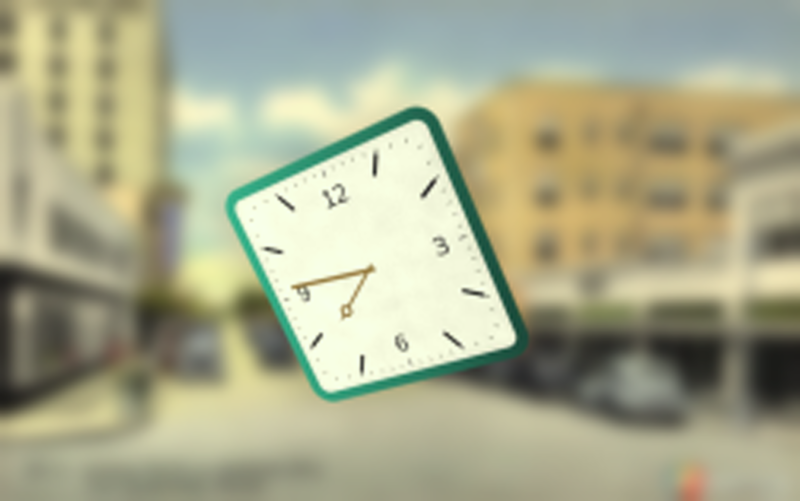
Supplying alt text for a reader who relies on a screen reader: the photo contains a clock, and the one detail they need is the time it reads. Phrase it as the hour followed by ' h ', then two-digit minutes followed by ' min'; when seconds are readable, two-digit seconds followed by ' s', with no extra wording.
7 h 46 min
